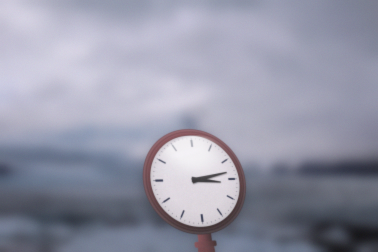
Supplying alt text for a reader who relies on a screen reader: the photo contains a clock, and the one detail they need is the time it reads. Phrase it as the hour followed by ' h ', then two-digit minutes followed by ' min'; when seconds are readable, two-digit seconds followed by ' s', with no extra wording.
3 h 13 min
